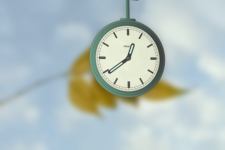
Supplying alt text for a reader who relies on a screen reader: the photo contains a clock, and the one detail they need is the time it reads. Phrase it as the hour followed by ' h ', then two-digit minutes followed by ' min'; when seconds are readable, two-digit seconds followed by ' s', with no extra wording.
12 h 39 min
